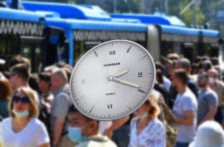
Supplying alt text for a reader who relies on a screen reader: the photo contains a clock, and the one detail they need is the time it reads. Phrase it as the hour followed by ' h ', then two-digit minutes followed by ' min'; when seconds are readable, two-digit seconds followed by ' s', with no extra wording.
2 h 19 min
